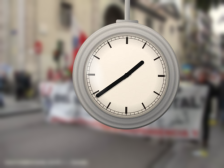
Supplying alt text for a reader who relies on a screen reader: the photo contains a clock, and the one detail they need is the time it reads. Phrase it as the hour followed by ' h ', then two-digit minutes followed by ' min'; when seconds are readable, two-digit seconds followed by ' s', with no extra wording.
1 h 39 min
